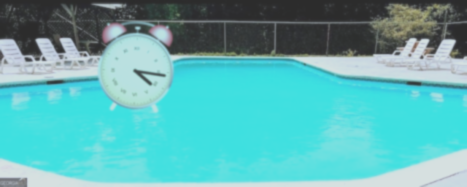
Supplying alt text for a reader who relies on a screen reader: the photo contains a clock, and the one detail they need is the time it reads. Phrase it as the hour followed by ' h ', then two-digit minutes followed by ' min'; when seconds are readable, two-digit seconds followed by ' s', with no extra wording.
4 h 16 min
